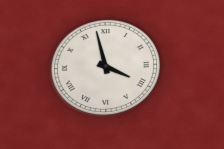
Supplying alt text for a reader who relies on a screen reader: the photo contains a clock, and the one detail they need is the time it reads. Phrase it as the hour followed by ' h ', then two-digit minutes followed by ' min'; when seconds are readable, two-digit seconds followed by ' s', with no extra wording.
3 h 58 min
